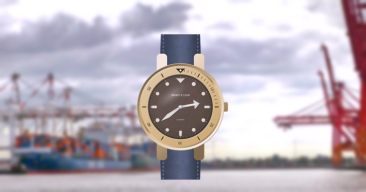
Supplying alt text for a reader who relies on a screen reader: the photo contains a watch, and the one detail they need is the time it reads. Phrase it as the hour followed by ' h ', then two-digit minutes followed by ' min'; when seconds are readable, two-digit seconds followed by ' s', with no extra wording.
2 h 39 min
